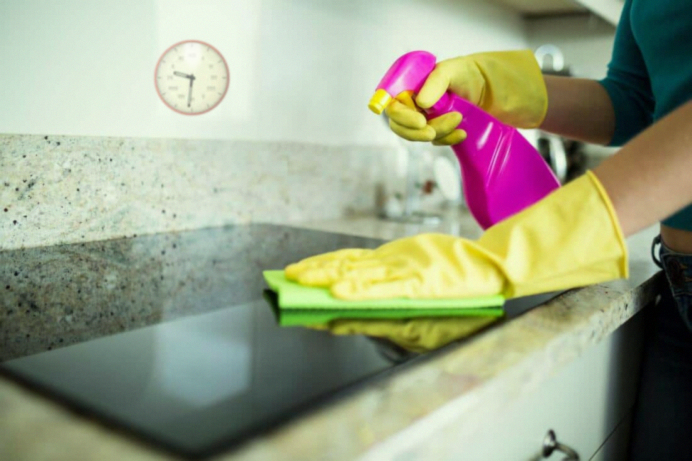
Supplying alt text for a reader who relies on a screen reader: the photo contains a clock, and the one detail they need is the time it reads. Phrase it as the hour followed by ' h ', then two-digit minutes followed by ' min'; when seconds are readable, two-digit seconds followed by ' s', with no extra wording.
9 h 31 min
